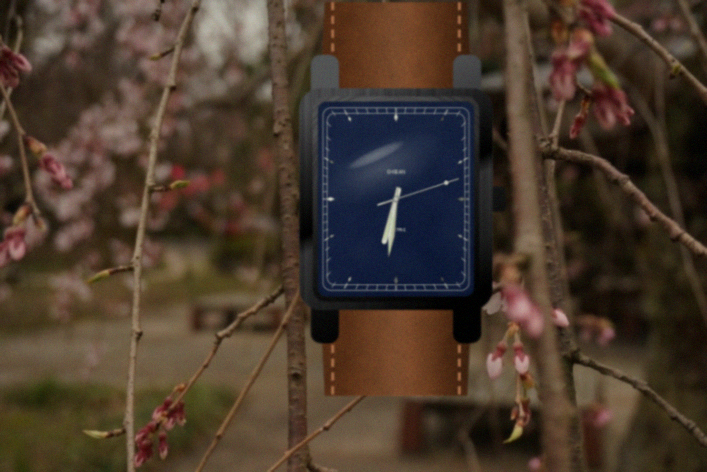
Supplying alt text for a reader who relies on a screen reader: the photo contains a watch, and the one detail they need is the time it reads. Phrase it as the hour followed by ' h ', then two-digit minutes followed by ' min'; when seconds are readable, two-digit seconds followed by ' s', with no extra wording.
6 h 31 min 12 s
